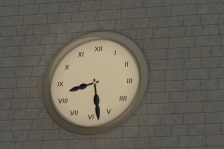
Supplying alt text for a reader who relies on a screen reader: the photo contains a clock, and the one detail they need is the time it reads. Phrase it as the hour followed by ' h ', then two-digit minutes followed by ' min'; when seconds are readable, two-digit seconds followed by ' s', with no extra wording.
8 h 28 min
